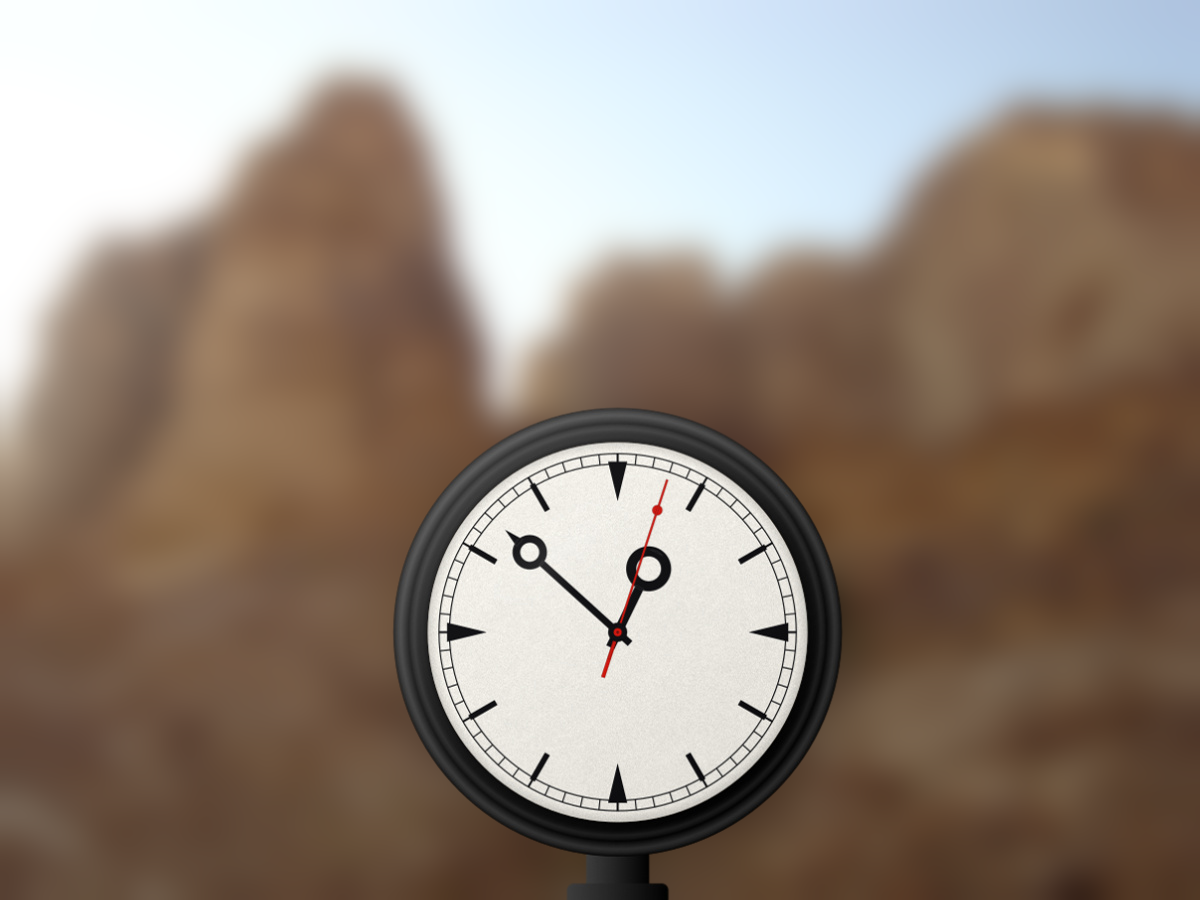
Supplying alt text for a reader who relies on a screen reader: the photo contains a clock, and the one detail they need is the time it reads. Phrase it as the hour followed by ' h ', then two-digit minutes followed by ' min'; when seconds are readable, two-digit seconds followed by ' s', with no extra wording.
12 h 52 min 03 s
